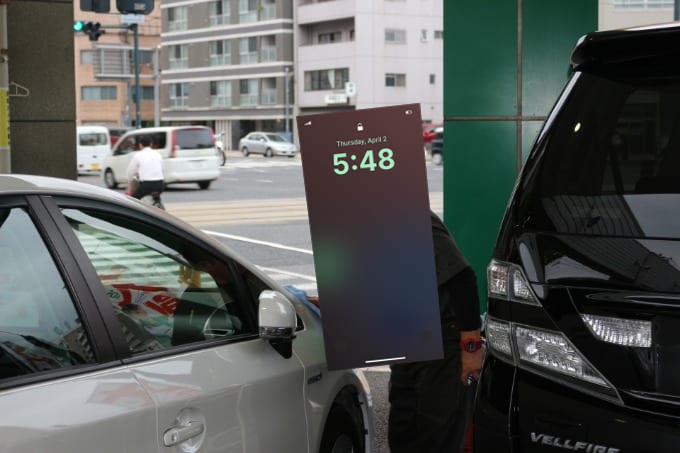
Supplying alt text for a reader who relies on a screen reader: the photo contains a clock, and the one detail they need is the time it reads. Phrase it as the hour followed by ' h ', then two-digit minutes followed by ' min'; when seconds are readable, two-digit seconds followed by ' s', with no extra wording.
5 h 48 min
